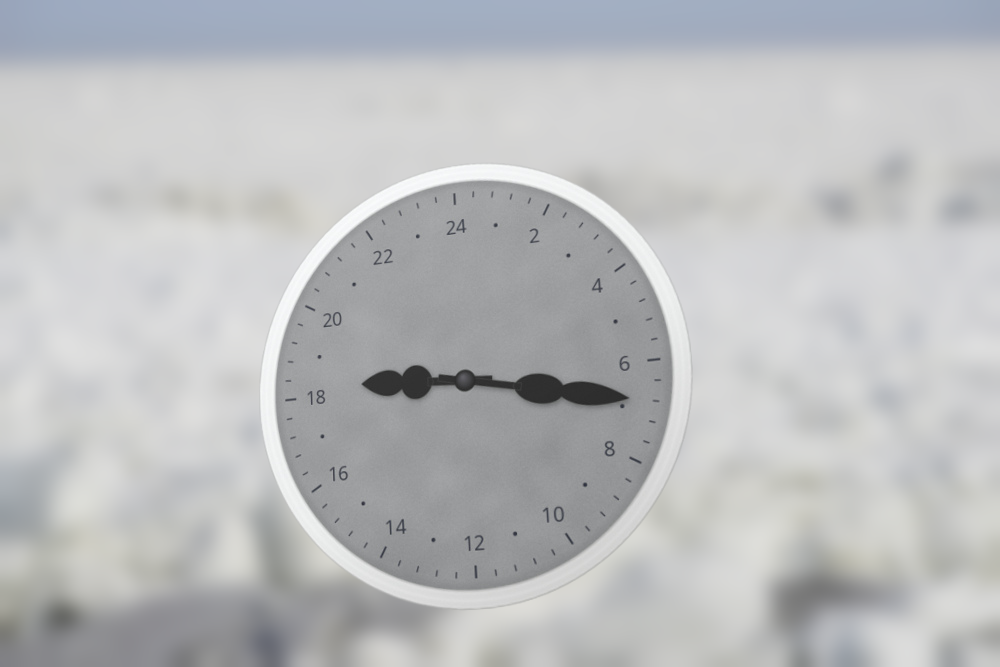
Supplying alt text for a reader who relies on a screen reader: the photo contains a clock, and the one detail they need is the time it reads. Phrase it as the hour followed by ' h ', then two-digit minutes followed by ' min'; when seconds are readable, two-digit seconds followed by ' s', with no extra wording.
18 h 17 min
